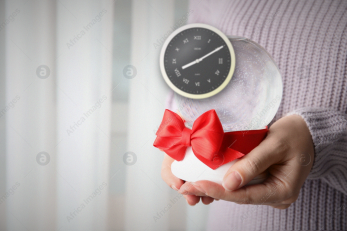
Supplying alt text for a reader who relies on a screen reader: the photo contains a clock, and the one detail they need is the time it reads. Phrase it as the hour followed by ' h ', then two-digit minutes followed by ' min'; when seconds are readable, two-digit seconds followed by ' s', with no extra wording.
8 h 10 min
